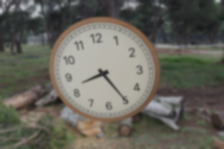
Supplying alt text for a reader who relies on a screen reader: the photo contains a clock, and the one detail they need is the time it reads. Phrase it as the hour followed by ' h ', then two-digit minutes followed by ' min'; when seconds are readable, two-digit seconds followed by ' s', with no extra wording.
8 h 25 min
